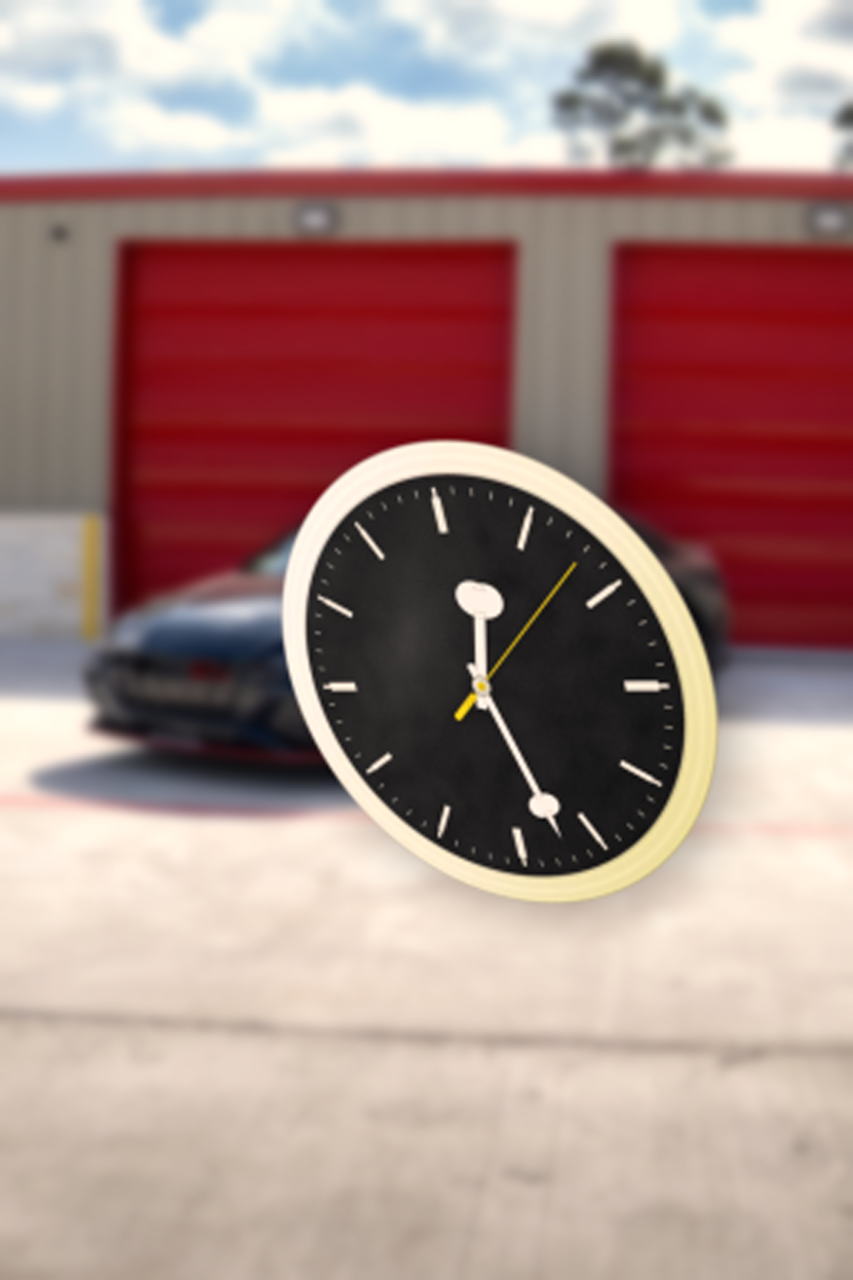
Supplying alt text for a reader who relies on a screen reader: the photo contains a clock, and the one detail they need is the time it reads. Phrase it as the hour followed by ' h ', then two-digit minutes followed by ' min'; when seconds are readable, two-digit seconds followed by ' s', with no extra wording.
12 h 27 min 08 s
